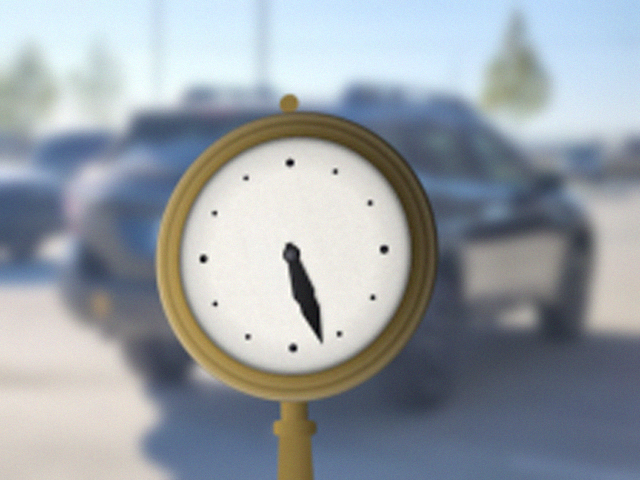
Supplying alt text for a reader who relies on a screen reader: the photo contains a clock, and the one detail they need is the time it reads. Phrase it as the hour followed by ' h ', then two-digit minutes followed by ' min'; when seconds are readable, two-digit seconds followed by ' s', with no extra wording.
5 h 27 min
